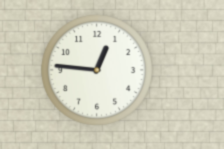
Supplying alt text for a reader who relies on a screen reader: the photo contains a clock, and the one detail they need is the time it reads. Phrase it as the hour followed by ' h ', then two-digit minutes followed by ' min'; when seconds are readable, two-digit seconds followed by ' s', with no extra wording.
12 h 46 min
